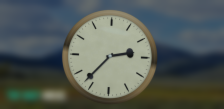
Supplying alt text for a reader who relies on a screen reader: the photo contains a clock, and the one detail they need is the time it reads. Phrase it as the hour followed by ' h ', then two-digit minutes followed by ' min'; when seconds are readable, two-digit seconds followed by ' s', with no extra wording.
2 h 37 min
